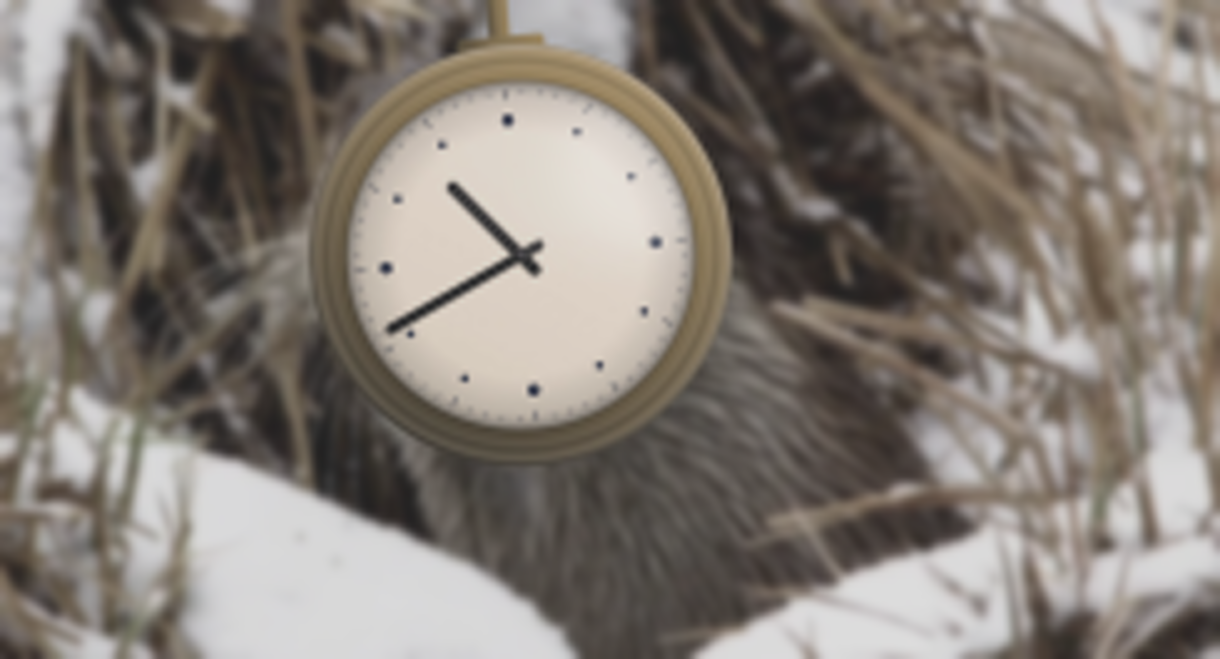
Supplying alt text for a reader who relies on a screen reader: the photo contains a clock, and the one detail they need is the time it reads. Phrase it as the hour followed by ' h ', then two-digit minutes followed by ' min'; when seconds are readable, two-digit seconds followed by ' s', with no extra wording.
10 h 41 min
